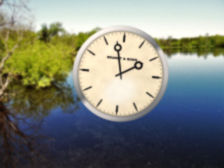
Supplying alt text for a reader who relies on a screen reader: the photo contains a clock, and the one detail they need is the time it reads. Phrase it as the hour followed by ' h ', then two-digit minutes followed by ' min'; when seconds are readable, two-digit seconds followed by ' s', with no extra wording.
1 h 58 min
